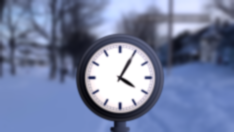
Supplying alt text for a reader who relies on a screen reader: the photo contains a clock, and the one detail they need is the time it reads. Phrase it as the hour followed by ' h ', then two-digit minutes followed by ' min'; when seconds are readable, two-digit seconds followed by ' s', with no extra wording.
4 h 05 min
